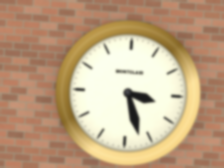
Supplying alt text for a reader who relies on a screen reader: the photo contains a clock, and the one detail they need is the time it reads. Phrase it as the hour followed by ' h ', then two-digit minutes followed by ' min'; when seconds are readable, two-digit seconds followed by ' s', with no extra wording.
3 h 27 min
